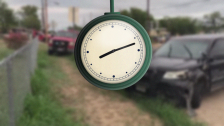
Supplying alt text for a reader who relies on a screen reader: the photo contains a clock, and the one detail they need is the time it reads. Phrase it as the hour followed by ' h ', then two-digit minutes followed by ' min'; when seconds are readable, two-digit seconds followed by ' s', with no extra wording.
8 h 12 min
